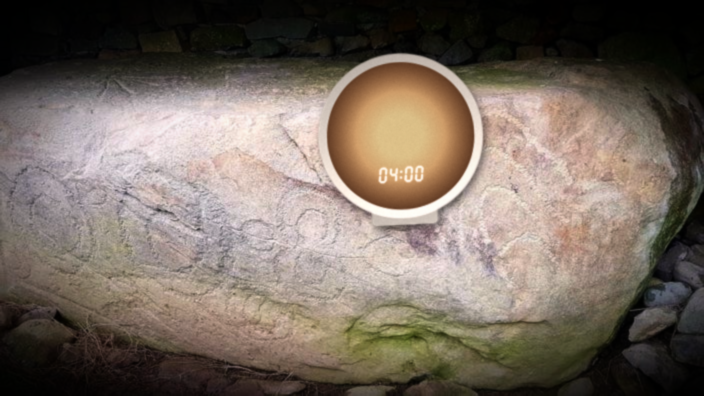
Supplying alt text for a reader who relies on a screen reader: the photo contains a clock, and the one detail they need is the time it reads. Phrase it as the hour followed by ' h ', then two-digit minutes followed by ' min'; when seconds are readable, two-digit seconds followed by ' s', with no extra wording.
4 h 00 min
